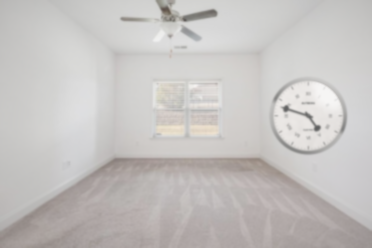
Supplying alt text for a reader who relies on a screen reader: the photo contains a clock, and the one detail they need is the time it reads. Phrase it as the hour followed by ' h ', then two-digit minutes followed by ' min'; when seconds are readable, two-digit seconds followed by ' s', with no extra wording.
4 h 48 min
